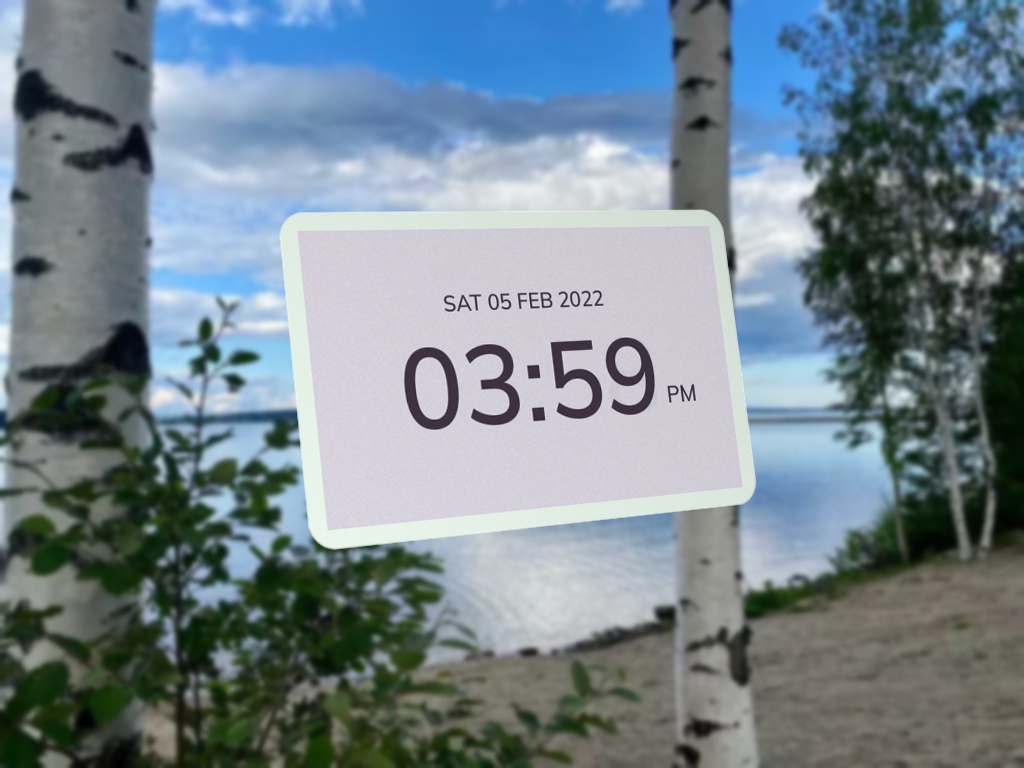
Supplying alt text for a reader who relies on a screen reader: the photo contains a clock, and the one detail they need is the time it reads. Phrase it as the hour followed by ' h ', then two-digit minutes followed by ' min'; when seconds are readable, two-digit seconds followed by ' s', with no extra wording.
3 h 59 min
